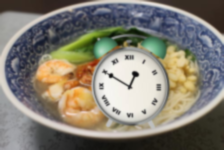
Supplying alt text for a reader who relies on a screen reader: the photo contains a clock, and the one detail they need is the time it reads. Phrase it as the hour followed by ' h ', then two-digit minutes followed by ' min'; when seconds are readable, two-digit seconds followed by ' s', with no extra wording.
12 h 50 min
